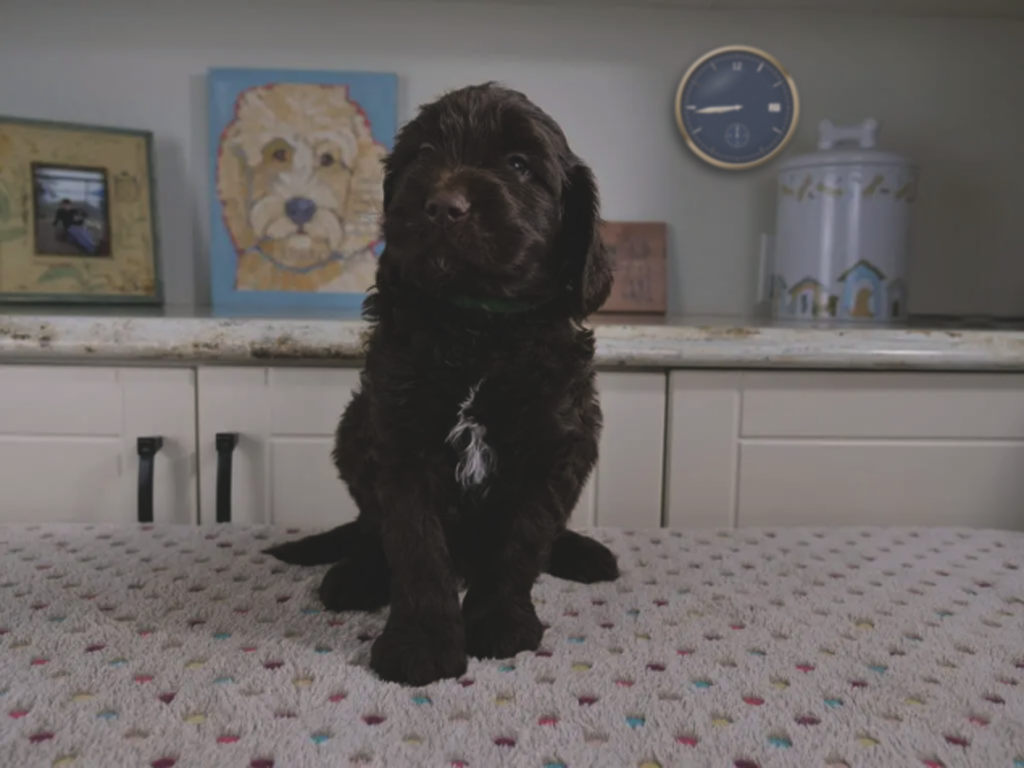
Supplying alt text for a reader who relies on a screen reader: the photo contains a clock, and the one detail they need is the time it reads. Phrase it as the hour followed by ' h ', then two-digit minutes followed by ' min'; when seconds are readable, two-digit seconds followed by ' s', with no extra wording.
8 h 44 min
